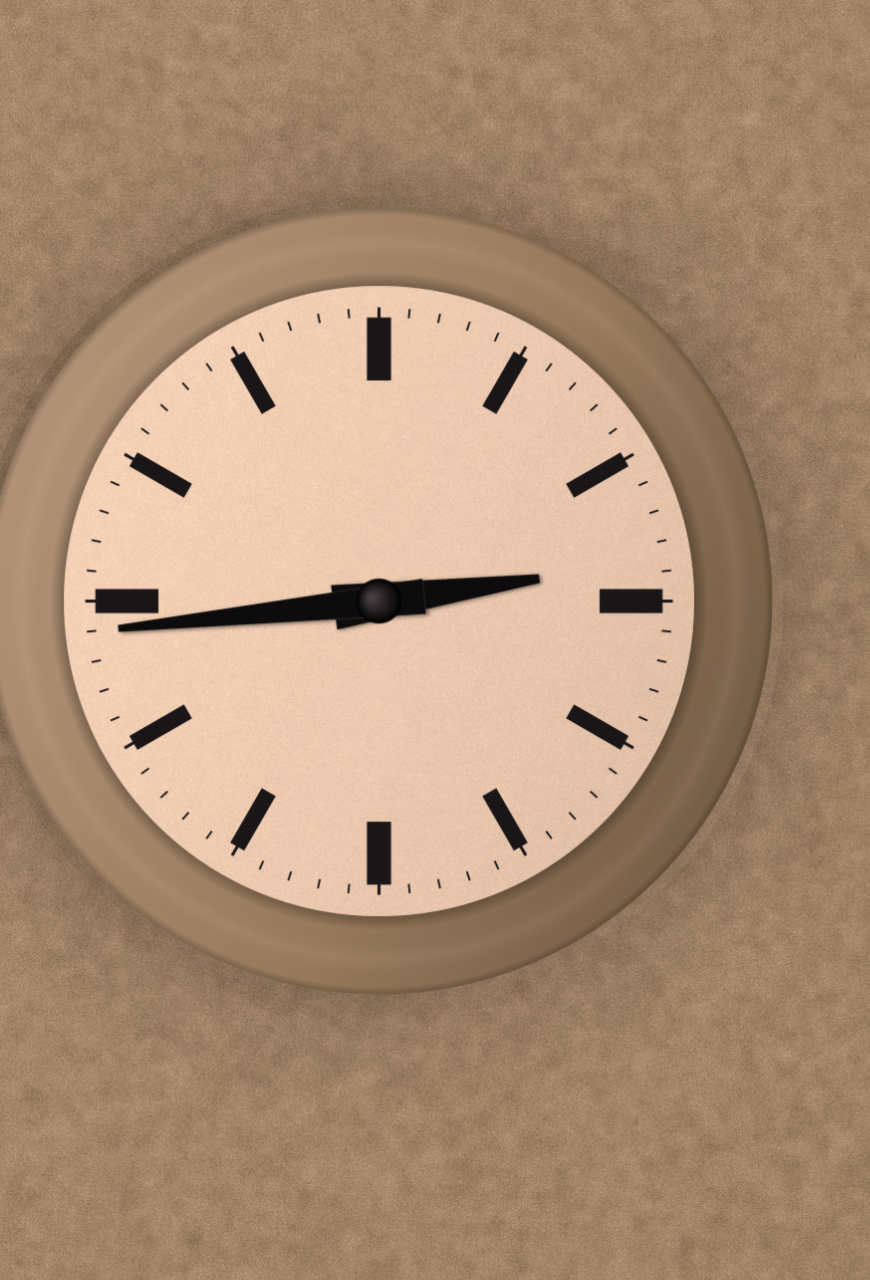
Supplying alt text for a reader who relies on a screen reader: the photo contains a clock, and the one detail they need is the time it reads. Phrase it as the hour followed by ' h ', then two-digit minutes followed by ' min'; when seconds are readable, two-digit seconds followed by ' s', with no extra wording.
2 h 44 min
